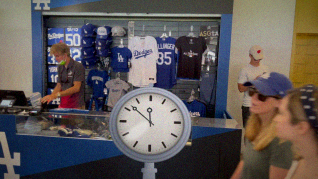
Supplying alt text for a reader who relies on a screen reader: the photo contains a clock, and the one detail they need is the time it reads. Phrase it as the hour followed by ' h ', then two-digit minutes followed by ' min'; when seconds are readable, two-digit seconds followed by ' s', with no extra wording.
11 h 52 min
